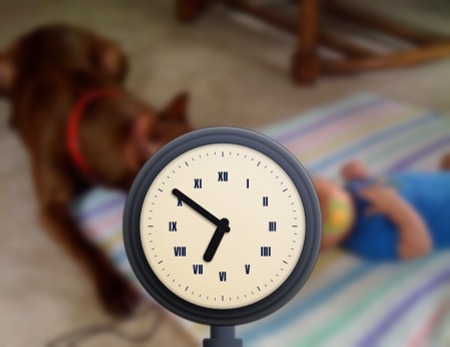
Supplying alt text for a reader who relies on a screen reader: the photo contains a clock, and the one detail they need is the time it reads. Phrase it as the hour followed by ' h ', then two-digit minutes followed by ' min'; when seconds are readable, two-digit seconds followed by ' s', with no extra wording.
6 h 51 min
